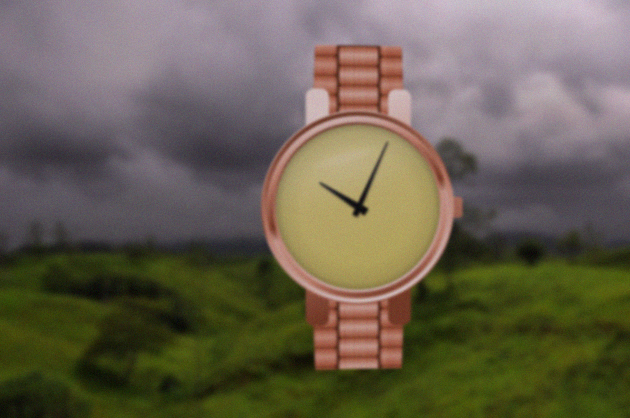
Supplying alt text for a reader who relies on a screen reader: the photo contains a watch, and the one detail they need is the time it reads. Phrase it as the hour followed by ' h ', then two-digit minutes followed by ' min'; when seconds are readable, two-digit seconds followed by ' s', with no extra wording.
10 h 04 min
